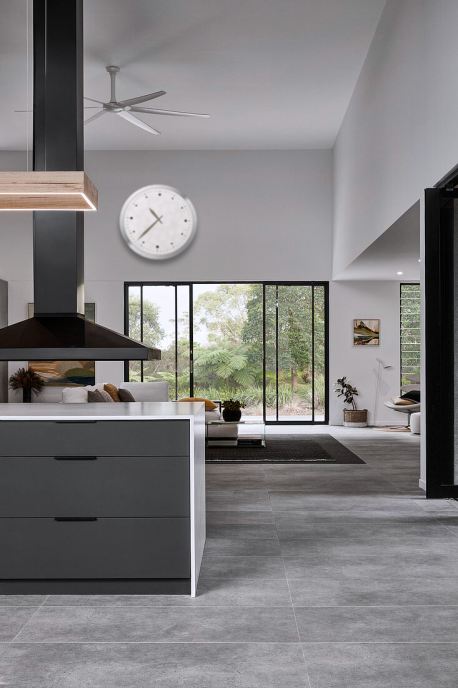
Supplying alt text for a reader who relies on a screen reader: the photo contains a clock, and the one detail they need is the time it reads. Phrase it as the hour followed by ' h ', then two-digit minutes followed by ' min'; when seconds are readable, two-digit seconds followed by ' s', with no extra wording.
10 h 37 min
